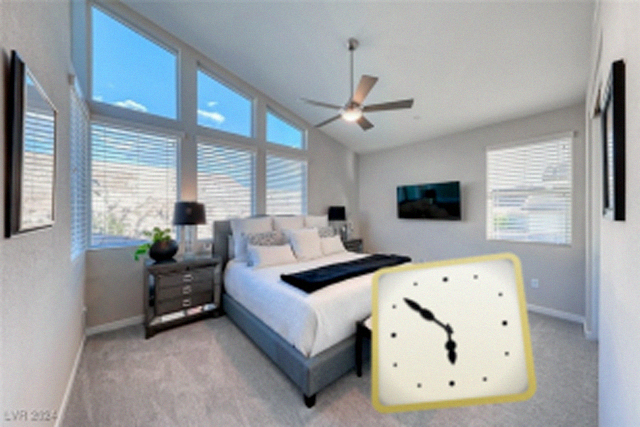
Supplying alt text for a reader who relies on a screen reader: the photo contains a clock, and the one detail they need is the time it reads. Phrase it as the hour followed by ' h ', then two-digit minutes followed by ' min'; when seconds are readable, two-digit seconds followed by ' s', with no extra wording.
5 h 52 min
